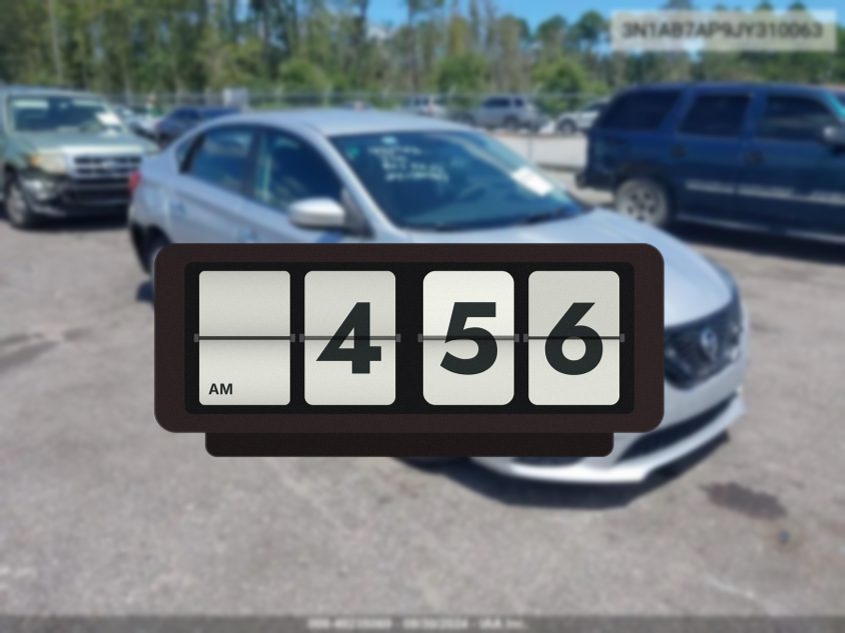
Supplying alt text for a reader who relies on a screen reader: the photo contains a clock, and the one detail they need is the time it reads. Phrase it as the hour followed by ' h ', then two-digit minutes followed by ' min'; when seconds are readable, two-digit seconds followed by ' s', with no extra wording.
4 h 56 min
